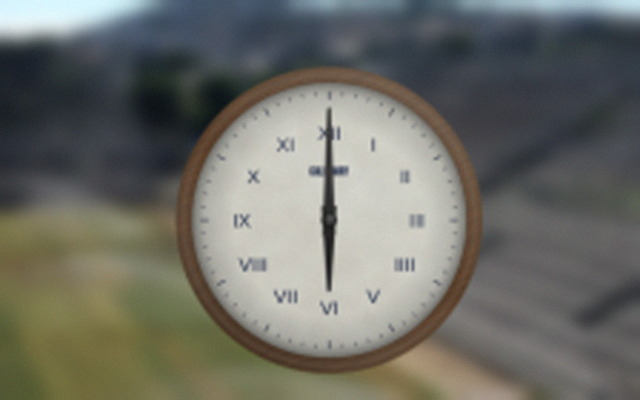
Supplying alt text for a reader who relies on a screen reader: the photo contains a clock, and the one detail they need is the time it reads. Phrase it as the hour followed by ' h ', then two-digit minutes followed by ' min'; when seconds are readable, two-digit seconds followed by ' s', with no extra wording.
6 h 00 min
